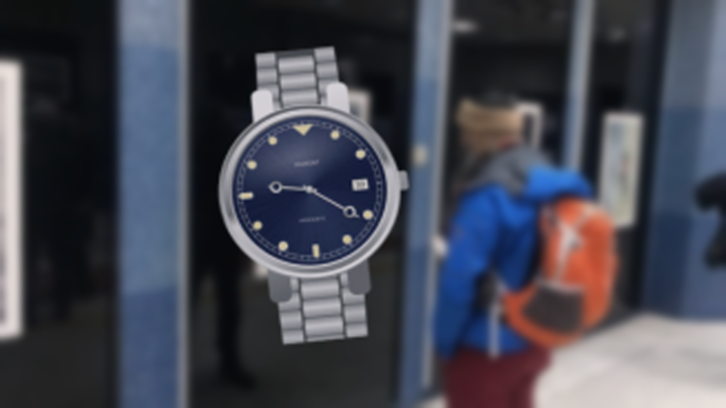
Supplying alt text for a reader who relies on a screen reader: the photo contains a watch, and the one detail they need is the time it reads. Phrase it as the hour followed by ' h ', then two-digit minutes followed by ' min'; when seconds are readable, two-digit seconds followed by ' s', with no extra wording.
9 h 21 min
